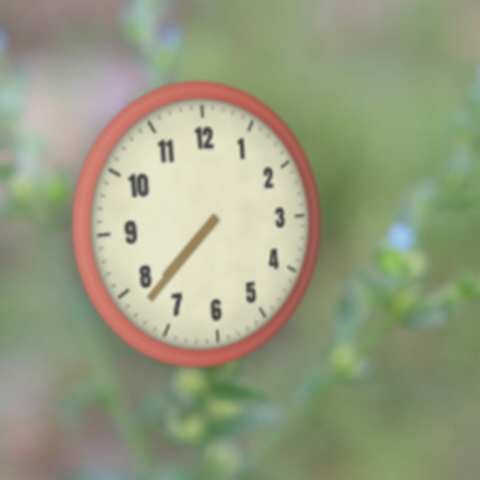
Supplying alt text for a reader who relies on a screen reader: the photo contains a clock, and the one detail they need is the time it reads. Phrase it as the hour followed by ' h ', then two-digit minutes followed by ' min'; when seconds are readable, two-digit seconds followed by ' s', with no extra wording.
7 h 38 min
